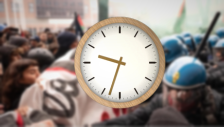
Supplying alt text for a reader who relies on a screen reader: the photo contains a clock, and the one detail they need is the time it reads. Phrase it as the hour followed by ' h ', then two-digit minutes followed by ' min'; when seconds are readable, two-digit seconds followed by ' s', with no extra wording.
9 h 33 min
